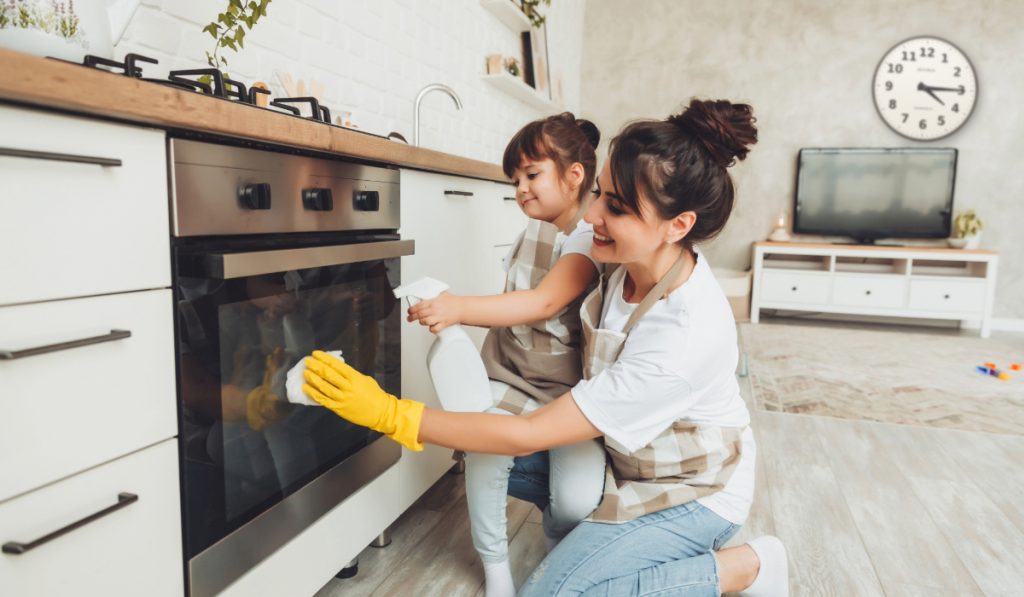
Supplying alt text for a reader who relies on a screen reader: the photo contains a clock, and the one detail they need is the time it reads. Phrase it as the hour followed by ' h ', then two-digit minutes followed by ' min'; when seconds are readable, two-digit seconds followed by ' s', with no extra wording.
4 h 15 min
